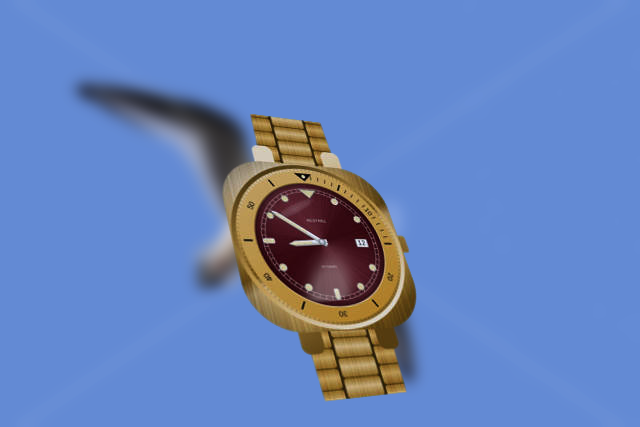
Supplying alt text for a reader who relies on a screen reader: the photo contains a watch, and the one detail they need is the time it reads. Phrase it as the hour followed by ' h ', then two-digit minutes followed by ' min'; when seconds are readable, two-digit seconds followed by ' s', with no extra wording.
8 h 51 min
